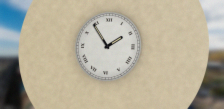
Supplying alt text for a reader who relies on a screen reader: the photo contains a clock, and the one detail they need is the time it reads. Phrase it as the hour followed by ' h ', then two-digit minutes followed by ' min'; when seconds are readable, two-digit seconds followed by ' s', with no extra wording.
1 h 54 min
